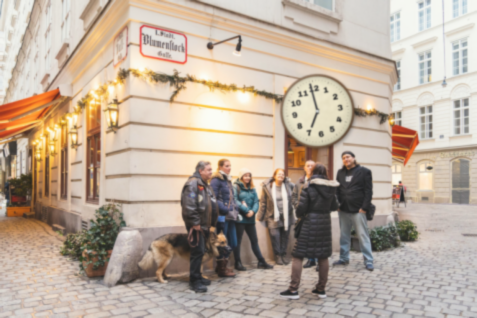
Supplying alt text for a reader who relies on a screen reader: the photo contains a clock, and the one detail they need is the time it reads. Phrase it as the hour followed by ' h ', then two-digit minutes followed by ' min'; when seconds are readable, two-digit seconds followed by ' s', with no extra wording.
6 h 59 min
